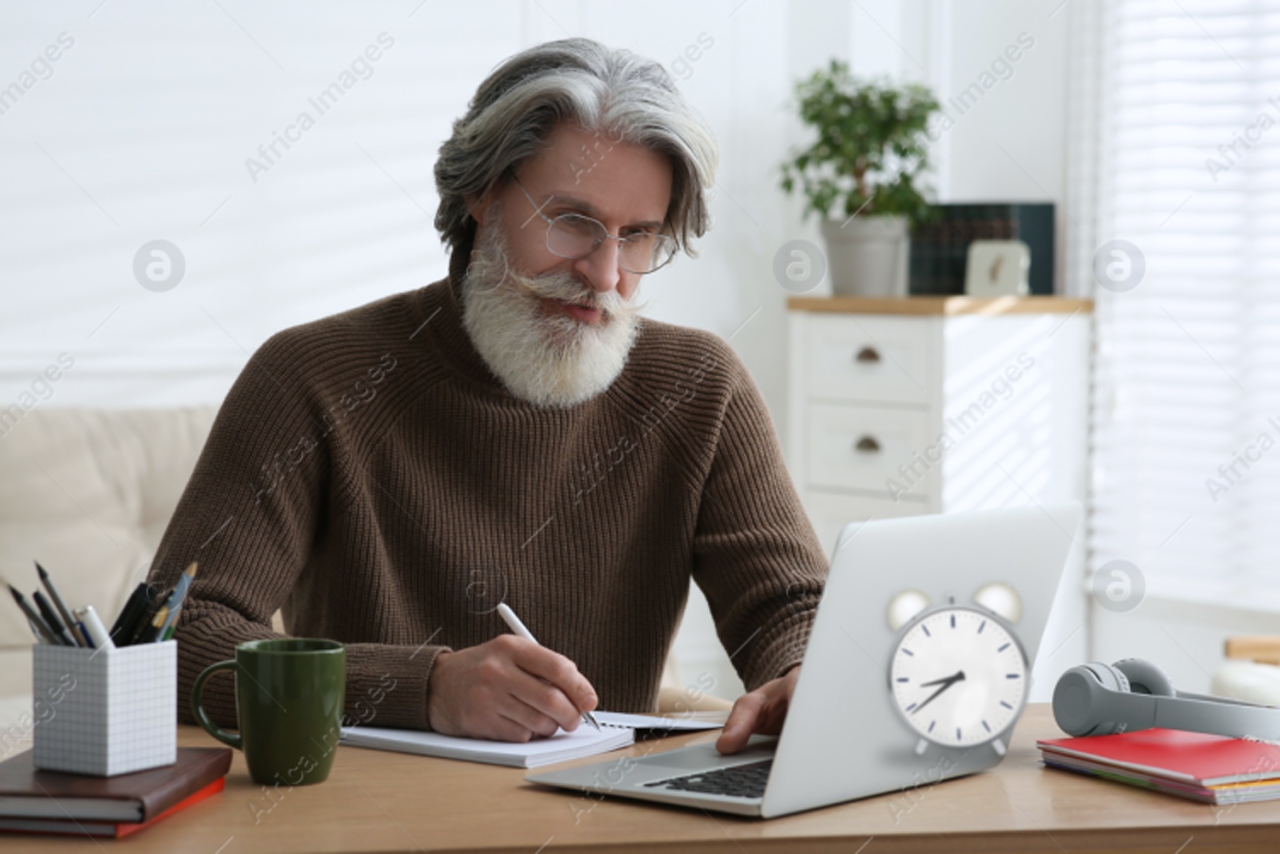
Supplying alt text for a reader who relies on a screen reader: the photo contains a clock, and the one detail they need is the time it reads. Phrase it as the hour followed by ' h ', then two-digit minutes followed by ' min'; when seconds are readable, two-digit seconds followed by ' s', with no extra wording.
8 h 39 min
